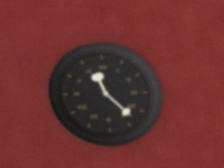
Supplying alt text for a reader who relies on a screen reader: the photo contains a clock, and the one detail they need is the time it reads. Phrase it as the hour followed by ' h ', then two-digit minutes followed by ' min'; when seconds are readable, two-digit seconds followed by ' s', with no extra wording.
11 h 23 min
